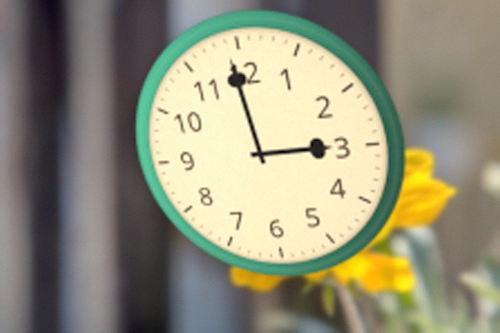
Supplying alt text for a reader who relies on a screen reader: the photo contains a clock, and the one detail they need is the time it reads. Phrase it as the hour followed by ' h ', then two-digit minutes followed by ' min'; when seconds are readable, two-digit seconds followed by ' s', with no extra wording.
2 h 59 min
